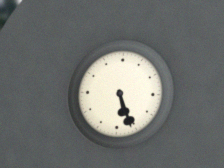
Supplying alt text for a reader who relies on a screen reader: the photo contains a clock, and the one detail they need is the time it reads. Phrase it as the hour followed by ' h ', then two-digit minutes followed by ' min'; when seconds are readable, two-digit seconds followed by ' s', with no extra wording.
5 h 26 min
